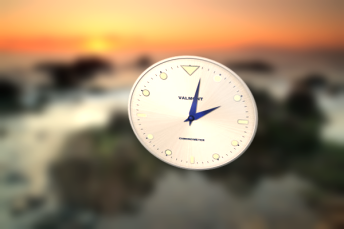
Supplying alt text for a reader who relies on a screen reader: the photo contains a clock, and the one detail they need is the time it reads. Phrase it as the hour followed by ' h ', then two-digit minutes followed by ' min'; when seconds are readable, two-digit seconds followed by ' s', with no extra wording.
2 h 02 min
